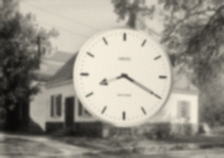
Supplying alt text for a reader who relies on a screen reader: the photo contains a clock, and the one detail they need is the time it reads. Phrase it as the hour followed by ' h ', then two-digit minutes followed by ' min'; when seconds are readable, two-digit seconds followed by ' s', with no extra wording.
8 h 20 min
